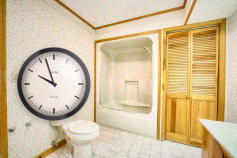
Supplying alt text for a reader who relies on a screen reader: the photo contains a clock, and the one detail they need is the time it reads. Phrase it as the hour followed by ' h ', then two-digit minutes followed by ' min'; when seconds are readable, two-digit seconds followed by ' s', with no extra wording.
9 h 57 min
